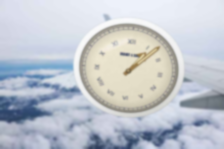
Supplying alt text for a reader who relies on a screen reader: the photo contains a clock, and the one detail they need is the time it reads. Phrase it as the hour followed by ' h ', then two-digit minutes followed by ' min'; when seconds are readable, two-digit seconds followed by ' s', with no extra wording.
1 h 07 min
